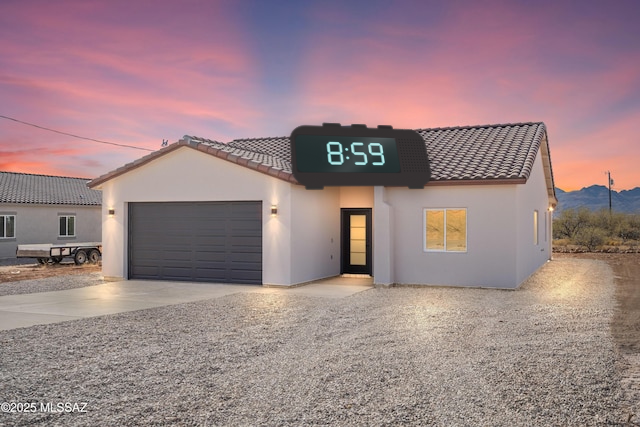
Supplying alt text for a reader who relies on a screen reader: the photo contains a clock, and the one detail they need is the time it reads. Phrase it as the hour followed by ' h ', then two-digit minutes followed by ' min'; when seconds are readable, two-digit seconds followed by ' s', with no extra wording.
8 h 59 min
